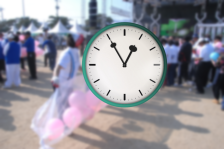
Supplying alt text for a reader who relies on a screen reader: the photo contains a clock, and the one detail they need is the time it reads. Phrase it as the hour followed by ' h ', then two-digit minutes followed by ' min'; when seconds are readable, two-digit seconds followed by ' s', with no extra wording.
12 h 55 min
